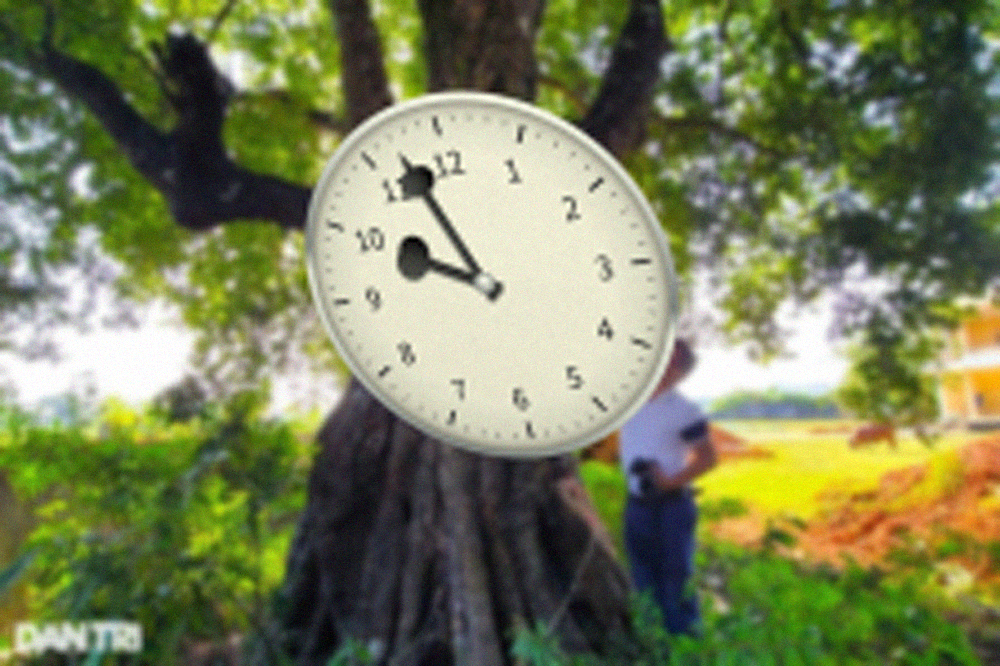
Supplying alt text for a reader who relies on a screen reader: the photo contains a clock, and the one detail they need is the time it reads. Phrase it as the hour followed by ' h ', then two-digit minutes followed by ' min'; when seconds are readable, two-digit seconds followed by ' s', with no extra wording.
9 h 57 min
